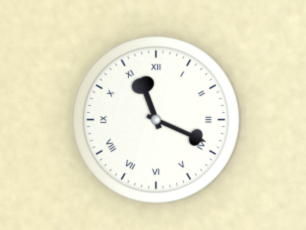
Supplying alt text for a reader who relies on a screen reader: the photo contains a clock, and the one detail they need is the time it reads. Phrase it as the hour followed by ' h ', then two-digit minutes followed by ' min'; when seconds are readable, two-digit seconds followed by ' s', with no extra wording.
11 h 19 min
